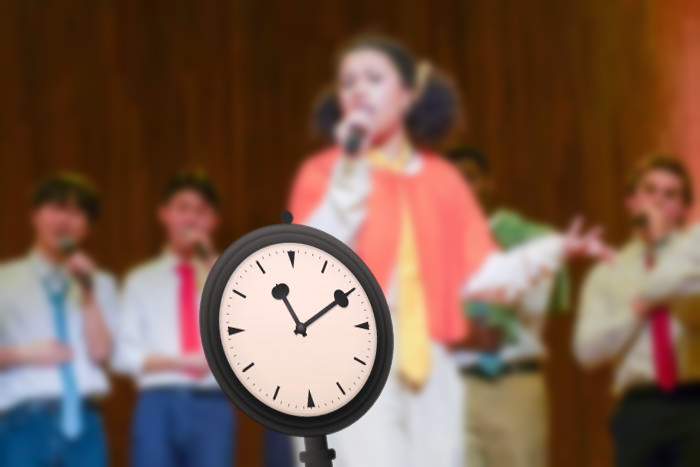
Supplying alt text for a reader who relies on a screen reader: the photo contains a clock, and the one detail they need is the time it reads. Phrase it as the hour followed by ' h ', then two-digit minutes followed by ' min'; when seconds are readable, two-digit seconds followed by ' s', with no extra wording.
11 h 10 min
